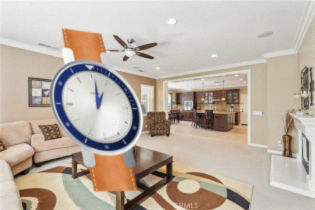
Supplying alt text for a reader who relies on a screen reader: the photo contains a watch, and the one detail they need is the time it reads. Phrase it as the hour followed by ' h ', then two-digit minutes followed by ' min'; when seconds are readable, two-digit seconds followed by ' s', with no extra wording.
1 h 01 min
